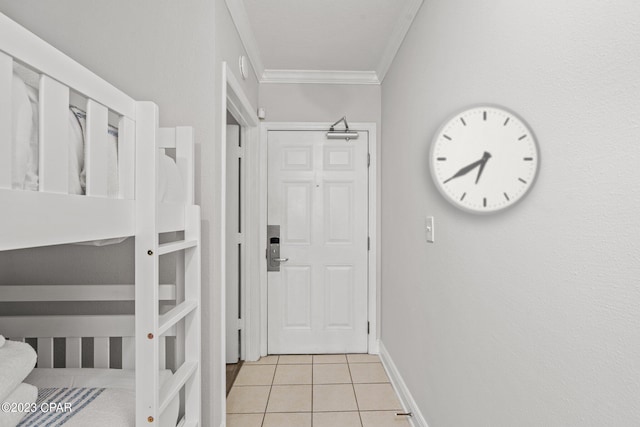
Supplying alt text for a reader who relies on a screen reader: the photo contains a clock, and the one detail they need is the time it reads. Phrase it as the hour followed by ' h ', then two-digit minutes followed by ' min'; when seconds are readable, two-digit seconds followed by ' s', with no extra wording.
6 h 40 min
